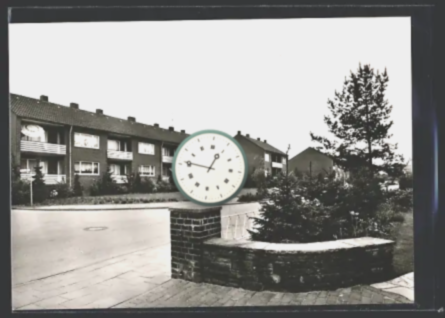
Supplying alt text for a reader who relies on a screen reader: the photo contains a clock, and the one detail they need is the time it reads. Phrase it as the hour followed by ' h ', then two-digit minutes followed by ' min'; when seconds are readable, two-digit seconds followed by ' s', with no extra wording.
12 h 46 min
